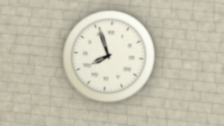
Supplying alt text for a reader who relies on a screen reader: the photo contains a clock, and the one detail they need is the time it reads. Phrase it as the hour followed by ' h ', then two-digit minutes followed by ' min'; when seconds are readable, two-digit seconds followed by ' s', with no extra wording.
7 h 56 min
